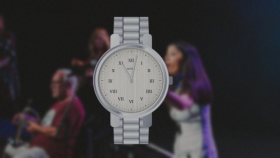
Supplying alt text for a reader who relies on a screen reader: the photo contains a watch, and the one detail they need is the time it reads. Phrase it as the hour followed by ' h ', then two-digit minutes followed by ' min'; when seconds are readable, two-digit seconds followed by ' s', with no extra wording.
11 h 02 min
